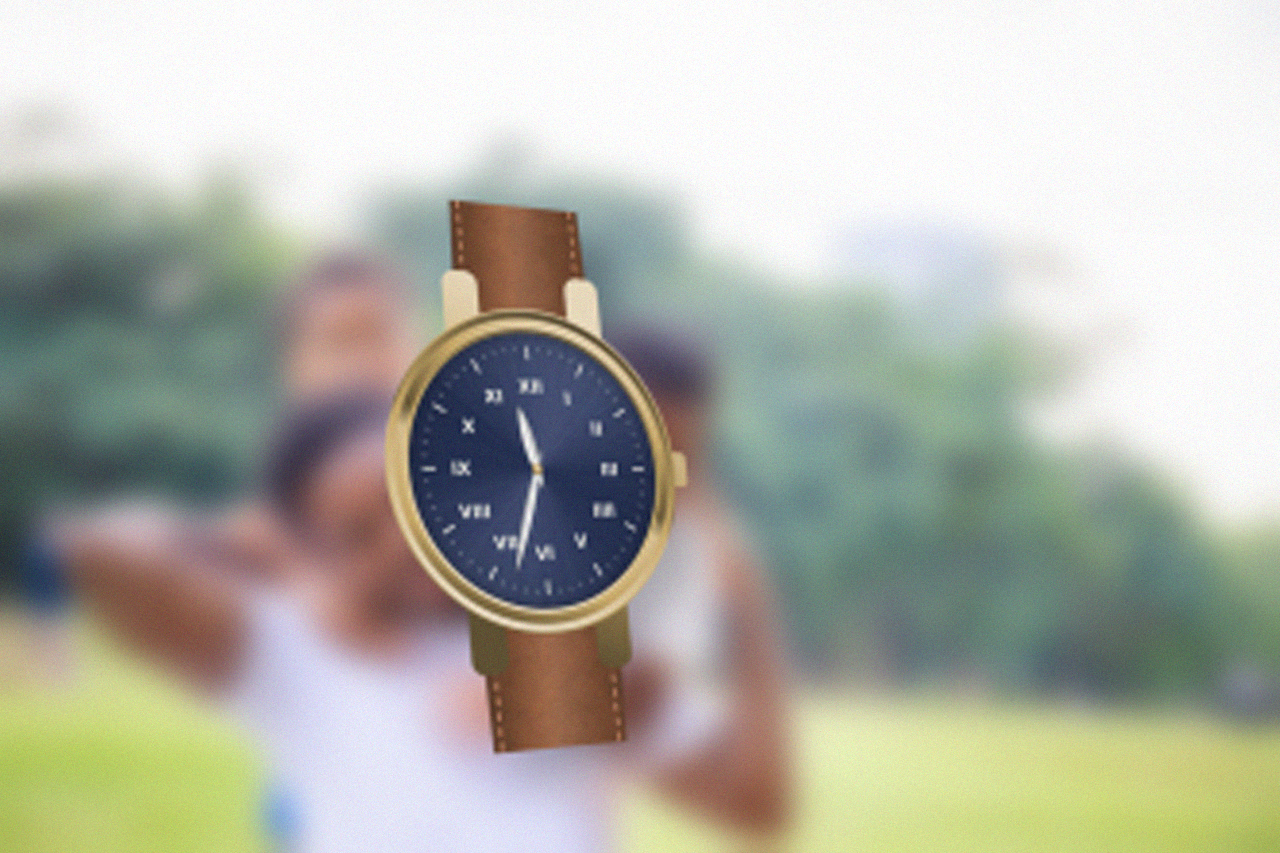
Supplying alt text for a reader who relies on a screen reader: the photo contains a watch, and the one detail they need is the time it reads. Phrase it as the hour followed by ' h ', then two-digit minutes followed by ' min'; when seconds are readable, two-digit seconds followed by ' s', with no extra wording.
11 h 33 min
